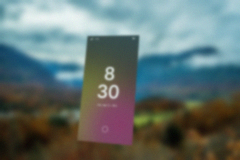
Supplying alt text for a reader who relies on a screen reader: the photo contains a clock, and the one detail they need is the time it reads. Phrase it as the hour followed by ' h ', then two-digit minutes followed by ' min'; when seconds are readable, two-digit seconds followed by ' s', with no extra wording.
8 h 30 min
